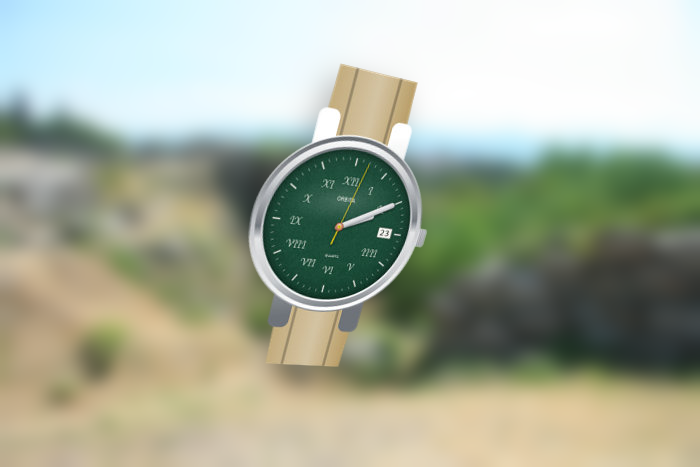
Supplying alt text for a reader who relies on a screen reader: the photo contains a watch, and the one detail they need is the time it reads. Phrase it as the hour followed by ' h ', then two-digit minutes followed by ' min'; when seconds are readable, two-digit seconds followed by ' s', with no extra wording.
2 h 10 min 02 s
